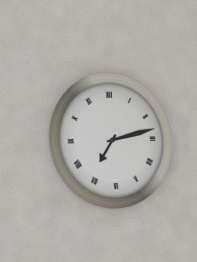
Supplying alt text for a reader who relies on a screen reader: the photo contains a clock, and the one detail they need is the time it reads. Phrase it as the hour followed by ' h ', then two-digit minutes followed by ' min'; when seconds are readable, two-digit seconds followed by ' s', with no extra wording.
7 h 13 min
